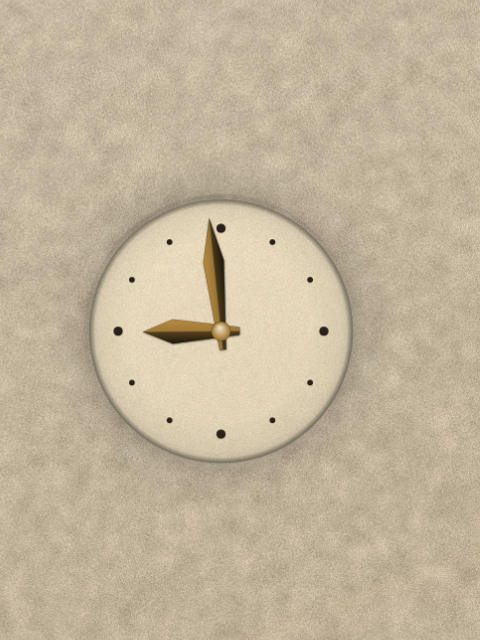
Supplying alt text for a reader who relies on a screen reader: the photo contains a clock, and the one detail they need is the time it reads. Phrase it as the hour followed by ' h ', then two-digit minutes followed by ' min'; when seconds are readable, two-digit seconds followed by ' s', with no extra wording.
8 h 59 min
